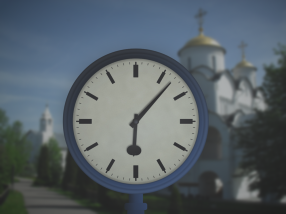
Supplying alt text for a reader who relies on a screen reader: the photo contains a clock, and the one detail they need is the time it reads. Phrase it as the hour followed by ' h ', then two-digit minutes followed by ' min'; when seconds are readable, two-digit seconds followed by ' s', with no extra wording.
6 h 07 min
